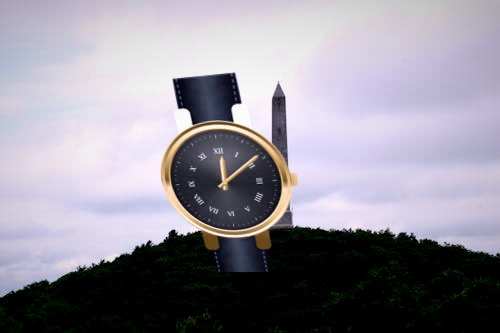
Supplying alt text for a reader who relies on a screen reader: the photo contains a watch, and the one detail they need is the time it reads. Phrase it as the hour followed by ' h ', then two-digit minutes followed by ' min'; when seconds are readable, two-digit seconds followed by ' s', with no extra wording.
12 h 09 min
